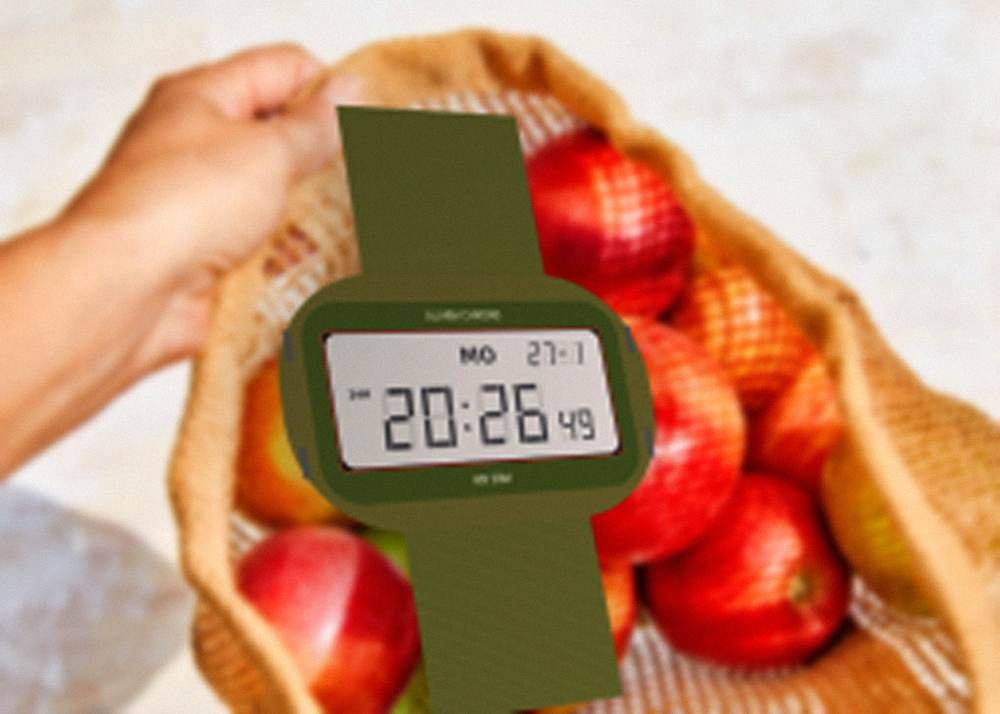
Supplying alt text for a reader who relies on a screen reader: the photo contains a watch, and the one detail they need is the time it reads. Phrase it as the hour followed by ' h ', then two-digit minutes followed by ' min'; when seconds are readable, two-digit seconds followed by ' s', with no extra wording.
20 h 26 min 49 s
